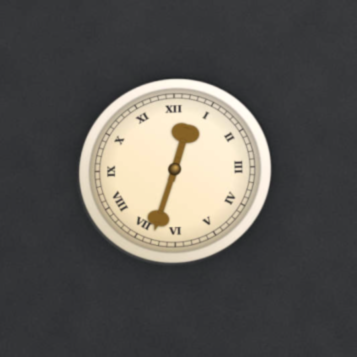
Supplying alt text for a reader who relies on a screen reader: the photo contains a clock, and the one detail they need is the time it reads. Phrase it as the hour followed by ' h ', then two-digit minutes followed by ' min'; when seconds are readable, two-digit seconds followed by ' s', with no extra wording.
12 h 33 min
